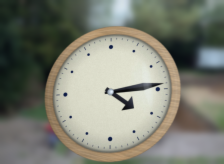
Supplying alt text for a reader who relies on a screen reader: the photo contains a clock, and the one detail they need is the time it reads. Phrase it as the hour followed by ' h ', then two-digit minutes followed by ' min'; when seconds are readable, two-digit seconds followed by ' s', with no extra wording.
4 h 14 min
